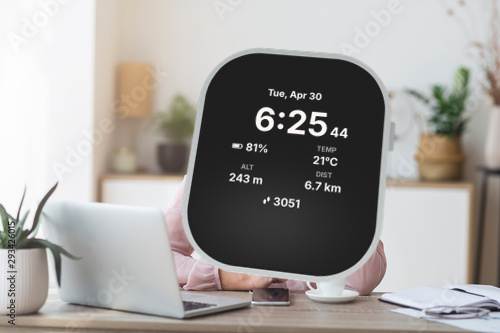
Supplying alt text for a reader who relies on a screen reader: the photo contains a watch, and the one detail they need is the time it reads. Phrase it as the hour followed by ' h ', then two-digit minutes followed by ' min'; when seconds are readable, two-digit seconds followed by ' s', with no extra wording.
6 h 25 min 44 s
